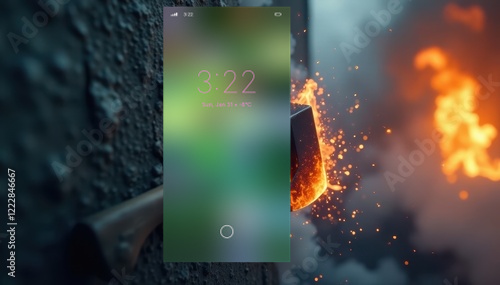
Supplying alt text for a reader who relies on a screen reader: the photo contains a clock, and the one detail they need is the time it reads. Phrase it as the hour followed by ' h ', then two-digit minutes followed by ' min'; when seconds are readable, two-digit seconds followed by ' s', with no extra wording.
3 h 22 min
